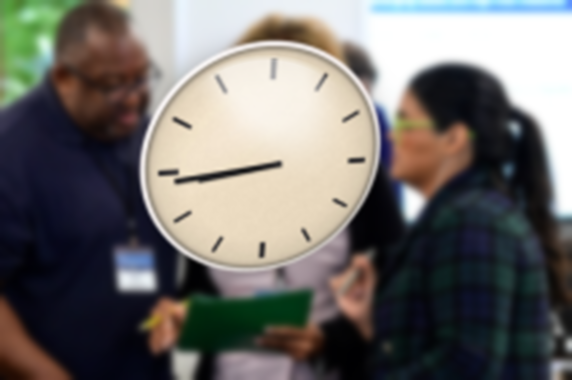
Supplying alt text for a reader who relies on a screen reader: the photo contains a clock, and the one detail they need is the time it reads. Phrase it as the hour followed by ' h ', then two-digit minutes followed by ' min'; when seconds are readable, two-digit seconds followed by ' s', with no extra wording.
8 h 44 min
